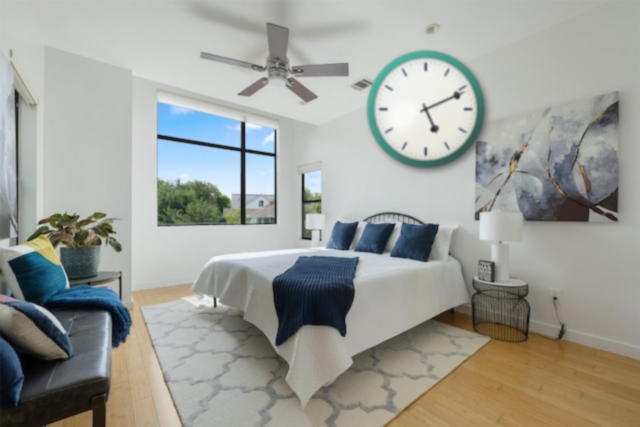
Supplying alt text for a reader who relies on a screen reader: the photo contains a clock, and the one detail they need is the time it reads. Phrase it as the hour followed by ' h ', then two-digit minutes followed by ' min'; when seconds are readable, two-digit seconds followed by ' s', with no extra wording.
5 h 11 min
